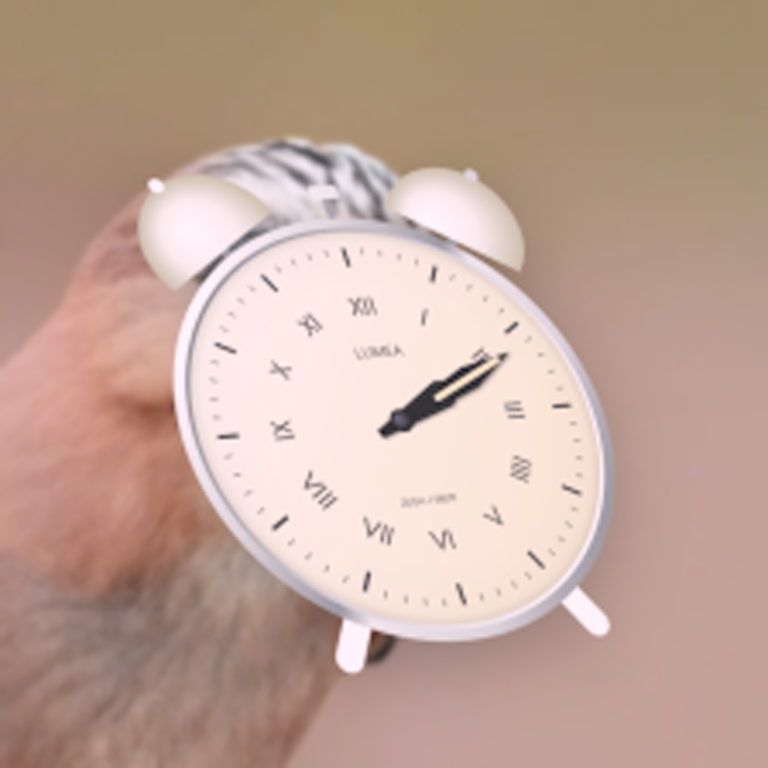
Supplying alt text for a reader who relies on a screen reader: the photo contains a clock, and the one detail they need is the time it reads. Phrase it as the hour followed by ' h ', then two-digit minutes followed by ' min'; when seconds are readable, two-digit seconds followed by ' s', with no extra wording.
2 h 11 min
